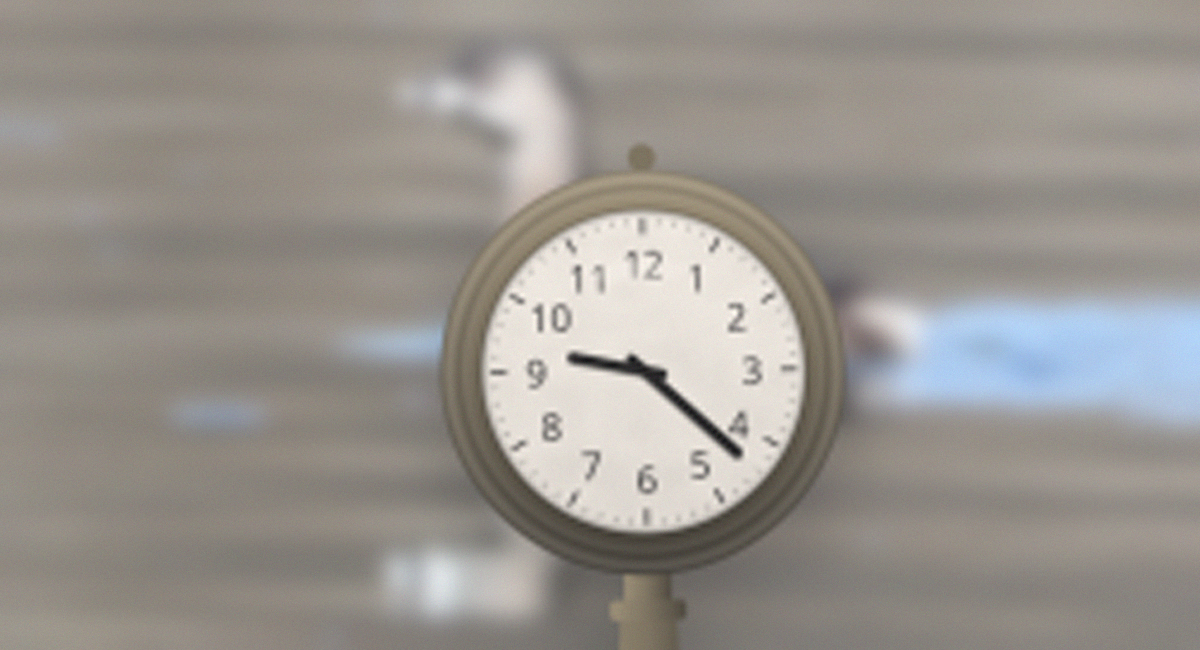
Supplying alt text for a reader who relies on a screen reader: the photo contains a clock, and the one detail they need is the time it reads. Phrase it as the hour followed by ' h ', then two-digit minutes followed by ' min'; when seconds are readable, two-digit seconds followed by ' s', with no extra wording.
9 h 22 min
